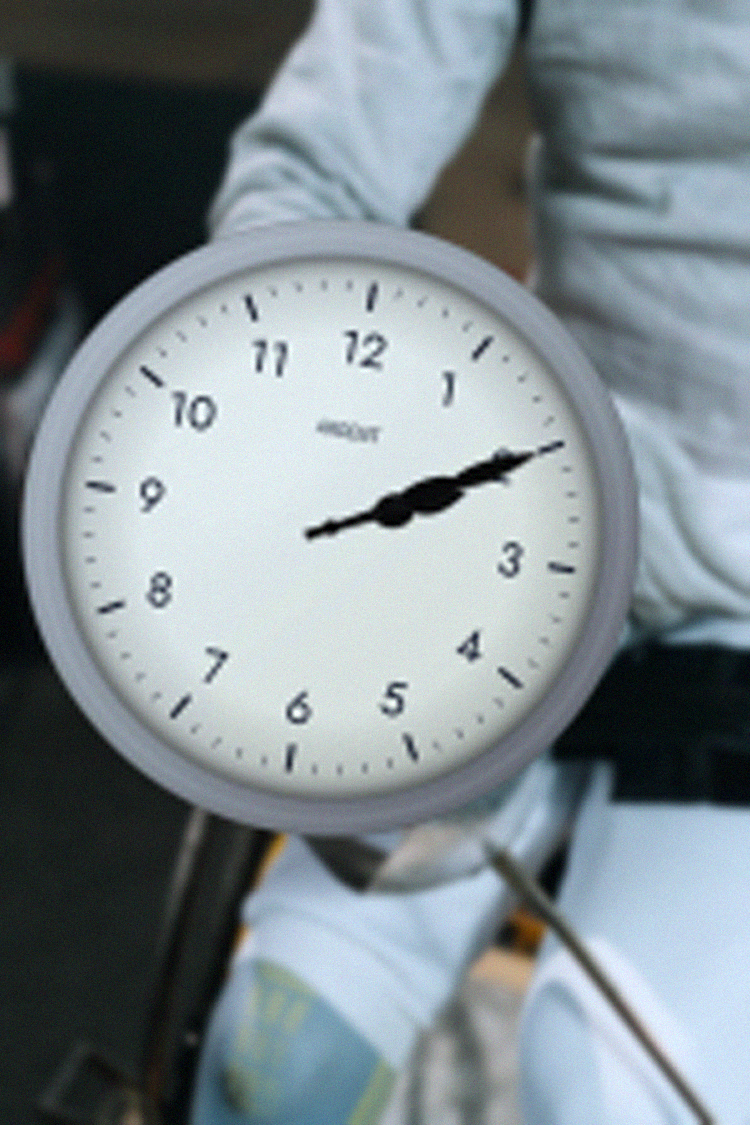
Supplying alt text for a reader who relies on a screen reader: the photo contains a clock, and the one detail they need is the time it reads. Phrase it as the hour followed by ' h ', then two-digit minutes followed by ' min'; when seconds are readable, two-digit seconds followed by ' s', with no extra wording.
2 h 10 min
